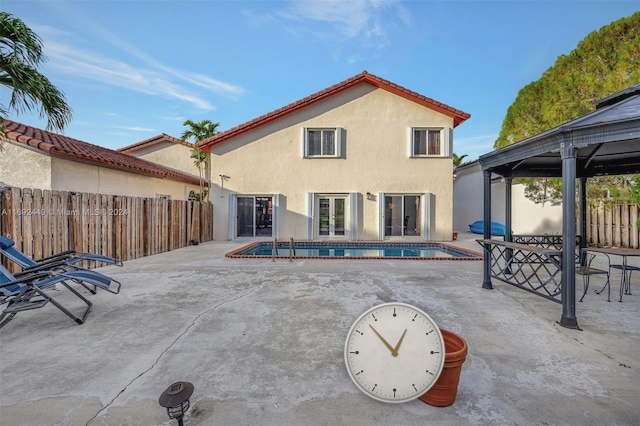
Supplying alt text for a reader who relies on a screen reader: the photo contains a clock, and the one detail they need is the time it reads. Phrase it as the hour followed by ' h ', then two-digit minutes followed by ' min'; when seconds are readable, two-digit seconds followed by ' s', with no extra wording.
12 h 53 min
